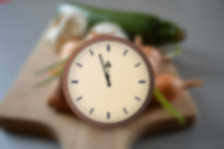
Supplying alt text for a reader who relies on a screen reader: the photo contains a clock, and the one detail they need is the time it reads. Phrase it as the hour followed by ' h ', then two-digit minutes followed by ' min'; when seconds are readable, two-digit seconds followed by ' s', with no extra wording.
11 h 57 min
